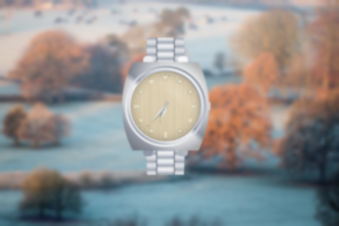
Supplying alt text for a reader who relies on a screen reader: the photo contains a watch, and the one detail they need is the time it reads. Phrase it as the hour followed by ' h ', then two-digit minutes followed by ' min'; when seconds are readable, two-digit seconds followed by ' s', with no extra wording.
6 h 37 min
